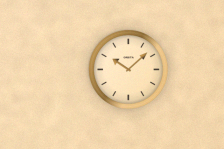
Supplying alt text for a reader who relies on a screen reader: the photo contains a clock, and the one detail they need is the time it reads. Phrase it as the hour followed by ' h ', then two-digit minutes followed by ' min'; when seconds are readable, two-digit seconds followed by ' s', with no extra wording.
10 h 08 min
